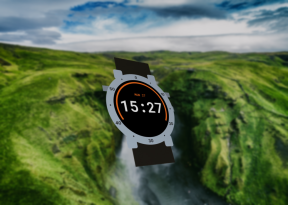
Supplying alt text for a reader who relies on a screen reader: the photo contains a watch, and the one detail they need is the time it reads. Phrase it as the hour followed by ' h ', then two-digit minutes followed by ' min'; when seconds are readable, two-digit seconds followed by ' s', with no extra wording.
15 h 27 min
